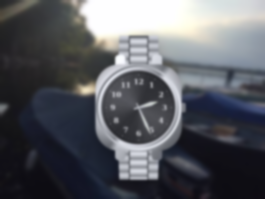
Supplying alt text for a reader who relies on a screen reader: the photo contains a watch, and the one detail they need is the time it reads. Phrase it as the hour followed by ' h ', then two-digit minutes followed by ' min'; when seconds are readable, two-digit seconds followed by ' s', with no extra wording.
2 h 26 min
